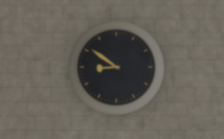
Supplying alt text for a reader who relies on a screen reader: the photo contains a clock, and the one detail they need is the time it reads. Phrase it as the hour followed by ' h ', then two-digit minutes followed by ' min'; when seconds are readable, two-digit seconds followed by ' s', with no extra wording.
8 h 51 min
